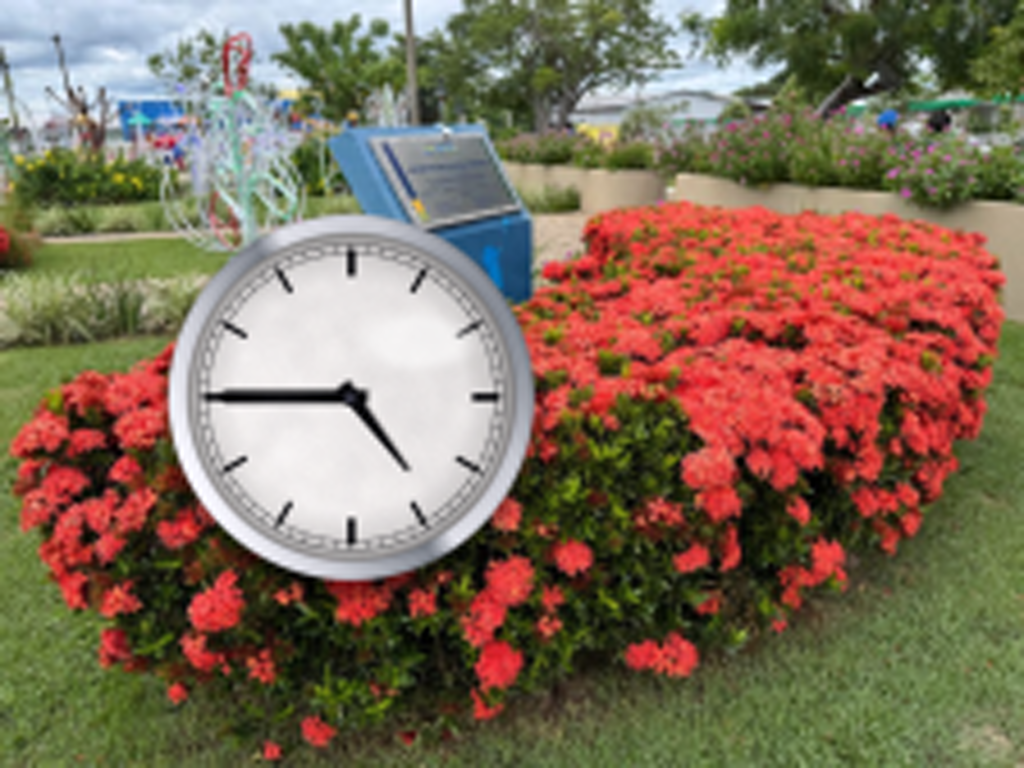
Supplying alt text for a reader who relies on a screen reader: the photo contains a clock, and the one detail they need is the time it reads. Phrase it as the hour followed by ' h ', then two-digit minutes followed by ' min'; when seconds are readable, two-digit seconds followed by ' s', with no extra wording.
4 h 45 min
